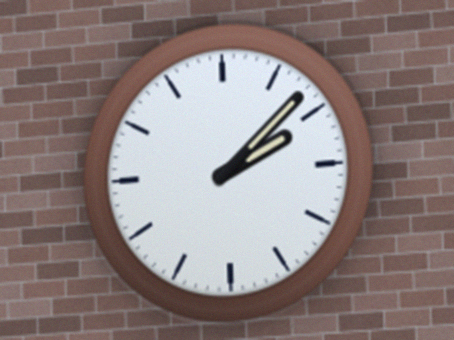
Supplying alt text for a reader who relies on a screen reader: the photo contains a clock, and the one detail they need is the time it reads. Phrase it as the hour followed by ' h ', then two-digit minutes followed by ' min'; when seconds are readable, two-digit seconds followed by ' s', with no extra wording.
2 h 08 min
